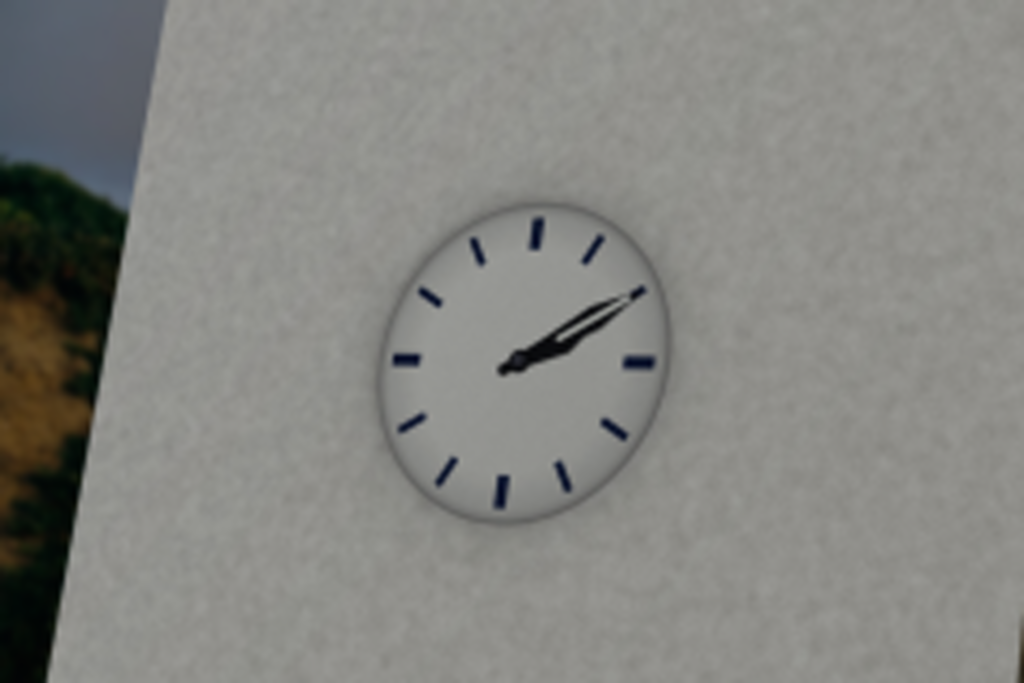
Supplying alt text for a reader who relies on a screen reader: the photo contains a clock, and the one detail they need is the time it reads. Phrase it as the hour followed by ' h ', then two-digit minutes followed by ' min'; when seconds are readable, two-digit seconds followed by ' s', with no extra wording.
2 h 10 min
